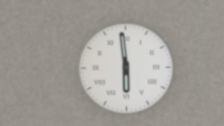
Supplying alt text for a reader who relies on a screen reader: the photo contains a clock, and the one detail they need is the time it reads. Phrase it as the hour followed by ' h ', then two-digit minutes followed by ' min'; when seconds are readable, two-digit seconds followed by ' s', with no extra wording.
5 h 59 min
